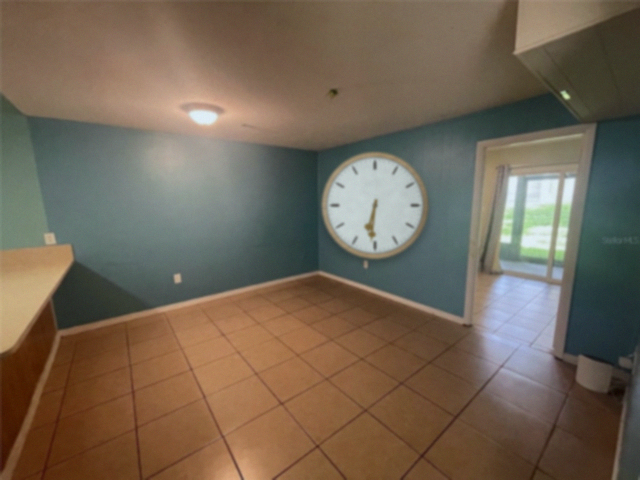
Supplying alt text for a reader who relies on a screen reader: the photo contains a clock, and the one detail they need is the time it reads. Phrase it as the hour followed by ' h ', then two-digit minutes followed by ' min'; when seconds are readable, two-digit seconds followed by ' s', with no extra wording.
6 h 31 min
